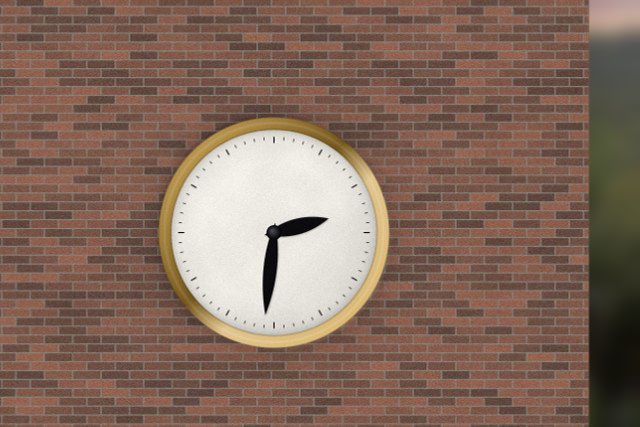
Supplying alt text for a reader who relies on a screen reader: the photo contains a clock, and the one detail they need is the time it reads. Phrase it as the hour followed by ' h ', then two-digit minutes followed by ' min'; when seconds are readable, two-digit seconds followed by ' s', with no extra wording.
2 h 31 min
